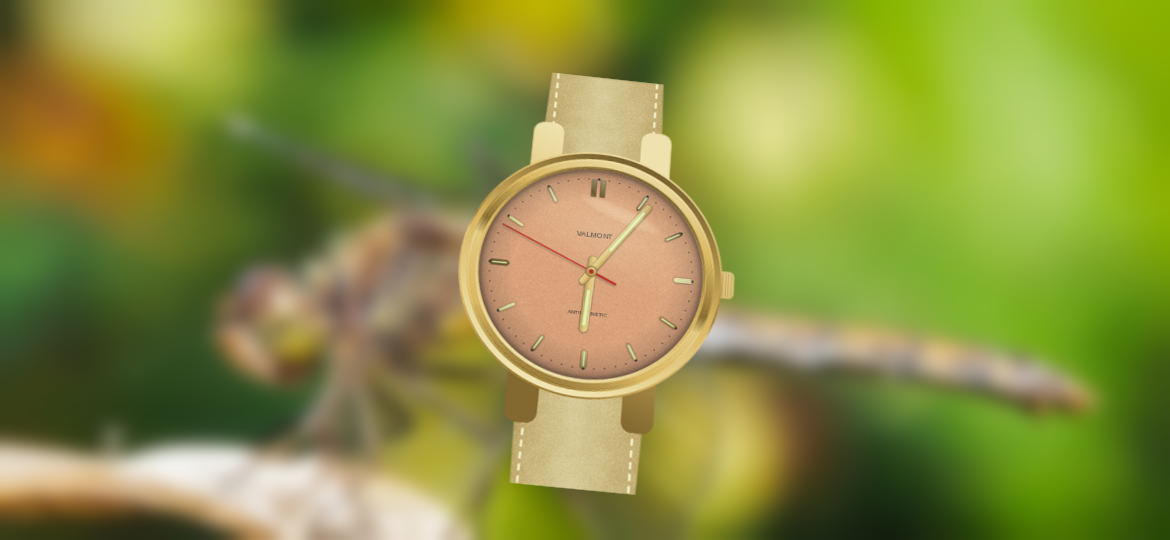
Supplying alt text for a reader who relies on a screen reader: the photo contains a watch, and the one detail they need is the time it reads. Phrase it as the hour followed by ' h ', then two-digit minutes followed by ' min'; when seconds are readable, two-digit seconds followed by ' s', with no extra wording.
6 h 05 min 49 s
